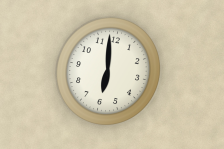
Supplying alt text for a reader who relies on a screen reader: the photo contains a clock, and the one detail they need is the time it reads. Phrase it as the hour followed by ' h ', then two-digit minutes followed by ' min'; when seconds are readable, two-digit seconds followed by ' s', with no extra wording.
5 h 58 min
